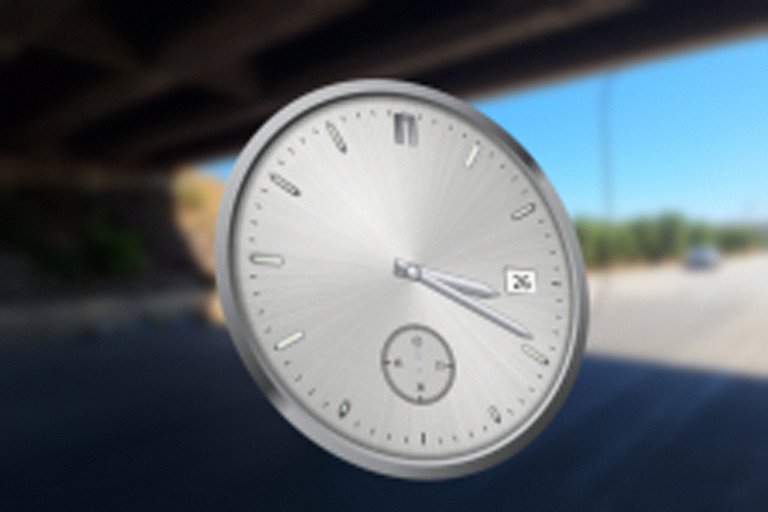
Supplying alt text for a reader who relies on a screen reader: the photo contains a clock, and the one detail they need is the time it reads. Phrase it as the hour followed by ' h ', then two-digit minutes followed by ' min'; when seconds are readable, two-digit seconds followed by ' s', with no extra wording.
3 h 19 min
